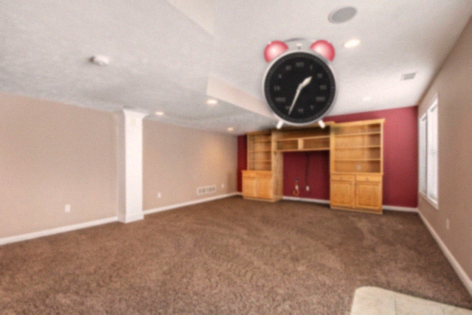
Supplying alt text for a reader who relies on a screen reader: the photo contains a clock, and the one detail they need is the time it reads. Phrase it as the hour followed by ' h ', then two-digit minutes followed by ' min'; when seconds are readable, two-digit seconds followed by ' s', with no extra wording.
1 h 34 min
